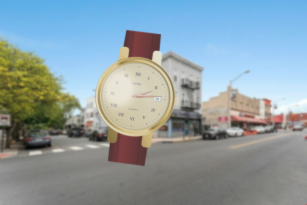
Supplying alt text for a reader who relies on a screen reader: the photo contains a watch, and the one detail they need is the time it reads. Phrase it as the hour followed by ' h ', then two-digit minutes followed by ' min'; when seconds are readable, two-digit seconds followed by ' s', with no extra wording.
2 h 14 min
